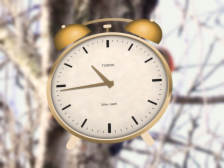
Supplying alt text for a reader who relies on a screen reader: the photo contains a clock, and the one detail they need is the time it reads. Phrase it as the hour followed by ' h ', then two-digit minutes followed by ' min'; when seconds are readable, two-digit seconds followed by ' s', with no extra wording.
10 h 44 min
